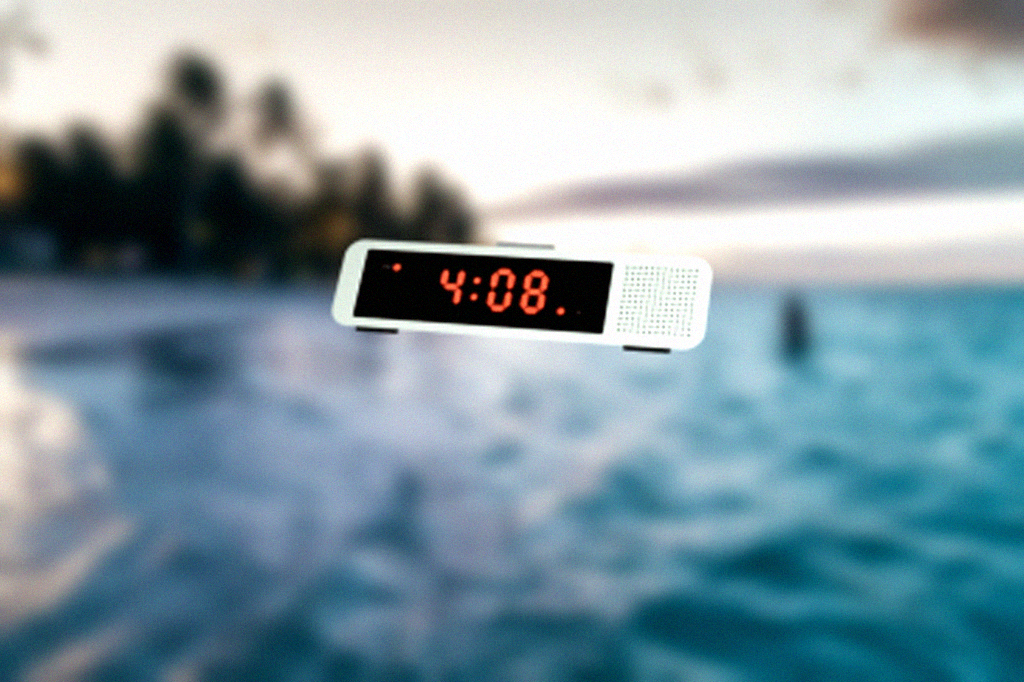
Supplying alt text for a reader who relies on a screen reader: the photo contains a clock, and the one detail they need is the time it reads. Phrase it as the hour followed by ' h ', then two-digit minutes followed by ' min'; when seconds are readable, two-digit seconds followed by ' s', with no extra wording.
4 h 08 min
